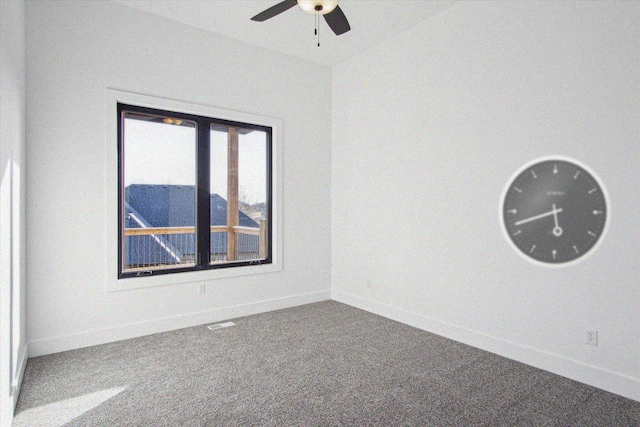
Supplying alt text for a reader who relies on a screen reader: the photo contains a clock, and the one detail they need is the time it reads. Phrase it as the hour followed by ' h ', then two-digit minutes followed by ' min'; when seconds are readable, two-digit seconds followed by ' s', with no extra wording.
5 h 42 min
